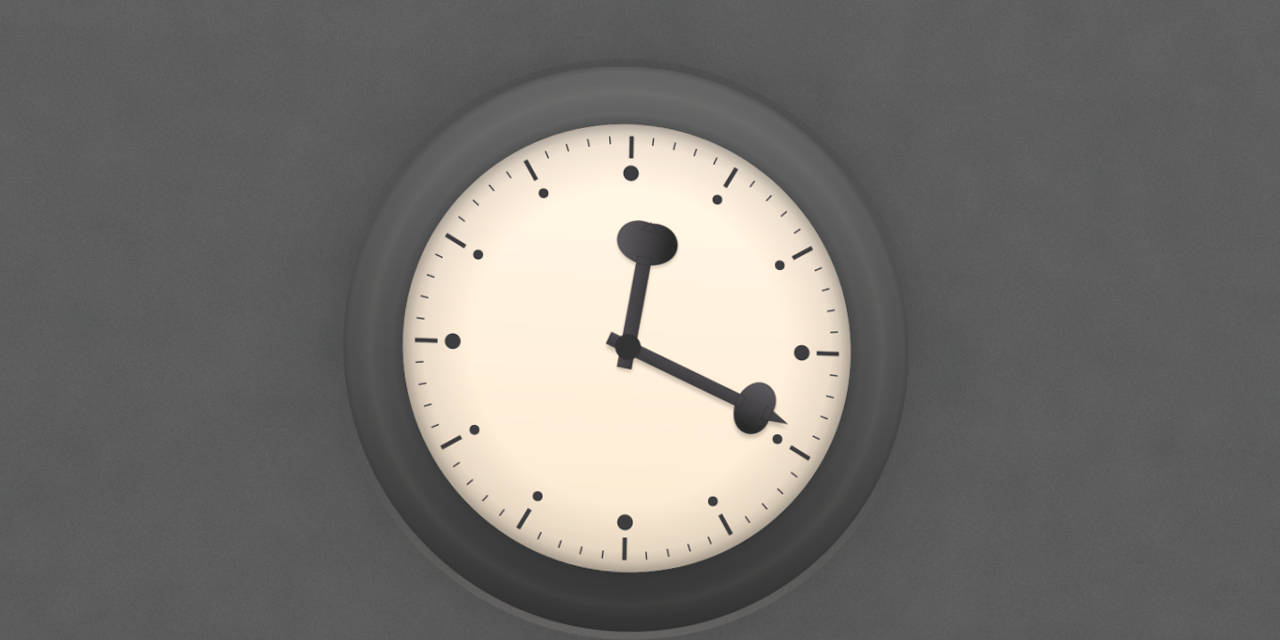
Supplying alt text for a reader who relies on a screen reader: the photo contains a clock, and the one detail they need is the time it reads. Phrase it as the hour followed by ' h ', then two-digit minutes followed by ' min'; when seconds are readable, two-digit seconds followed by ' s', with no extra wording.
12 h 19 min
